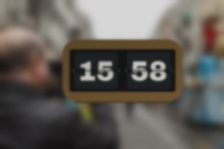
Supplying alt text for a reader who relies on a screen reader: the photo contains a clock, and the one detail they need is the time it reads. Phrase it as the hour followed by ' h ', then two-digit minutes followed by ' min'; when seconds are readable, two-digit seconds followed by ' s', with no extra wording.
15 h 58 min
